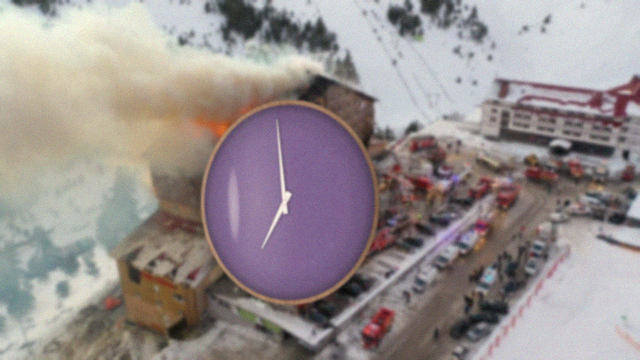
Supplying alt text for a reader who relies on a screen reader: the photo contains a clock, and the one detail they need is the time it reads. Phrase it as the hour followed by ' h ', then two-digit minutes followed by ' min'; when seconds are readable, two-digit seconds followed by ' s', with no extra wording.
6 h 59 min
